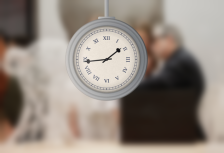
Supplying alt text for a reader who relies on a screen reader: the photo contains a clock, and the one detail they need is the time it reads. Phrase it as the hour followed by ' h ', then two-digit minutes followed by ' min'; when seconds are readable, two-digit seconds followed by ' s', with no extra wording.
1 h 44 min
